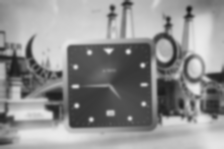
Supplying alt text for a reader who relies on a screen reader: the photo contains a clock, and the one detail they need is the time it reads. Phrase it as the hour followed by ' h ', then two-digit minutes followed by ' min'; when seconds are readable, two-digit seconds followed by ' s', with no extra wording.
4 h 45 min
